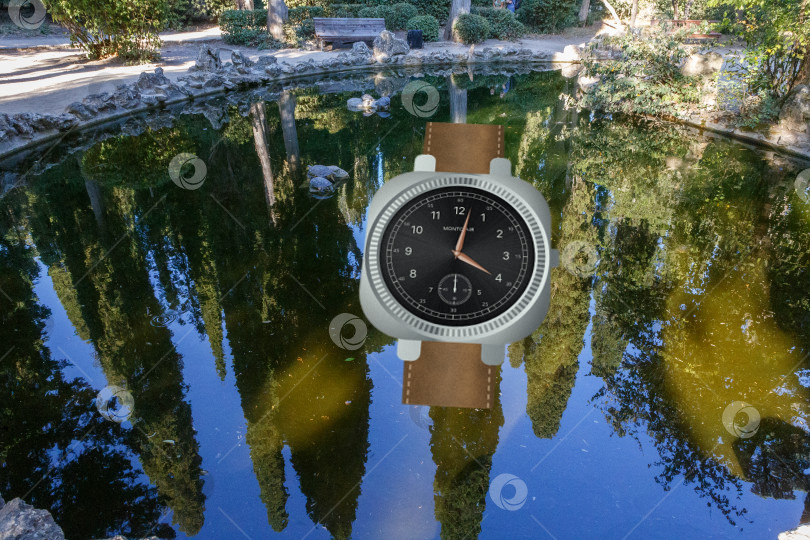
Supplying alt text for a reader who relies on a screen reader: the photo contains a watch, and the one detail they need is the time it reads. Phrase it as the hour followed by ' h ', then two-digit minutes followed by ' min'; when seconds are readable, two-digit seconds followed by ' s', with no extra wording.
4 h 02 min
